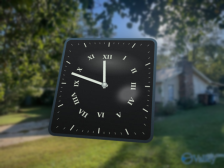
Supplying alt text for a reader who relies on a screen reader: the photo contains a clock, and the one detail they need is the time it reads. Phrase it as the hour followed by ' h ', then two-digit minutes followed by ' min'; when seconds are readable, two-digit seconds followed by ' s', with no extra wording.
11 h 48 min
